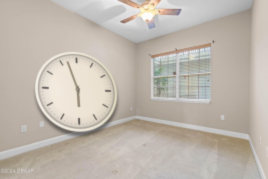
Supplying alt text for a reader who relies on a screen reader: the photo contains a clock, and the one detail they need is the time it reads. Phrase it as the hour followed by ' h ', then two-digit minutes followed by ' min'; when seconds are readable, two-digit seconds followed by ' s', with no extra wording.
5 h 57 min
